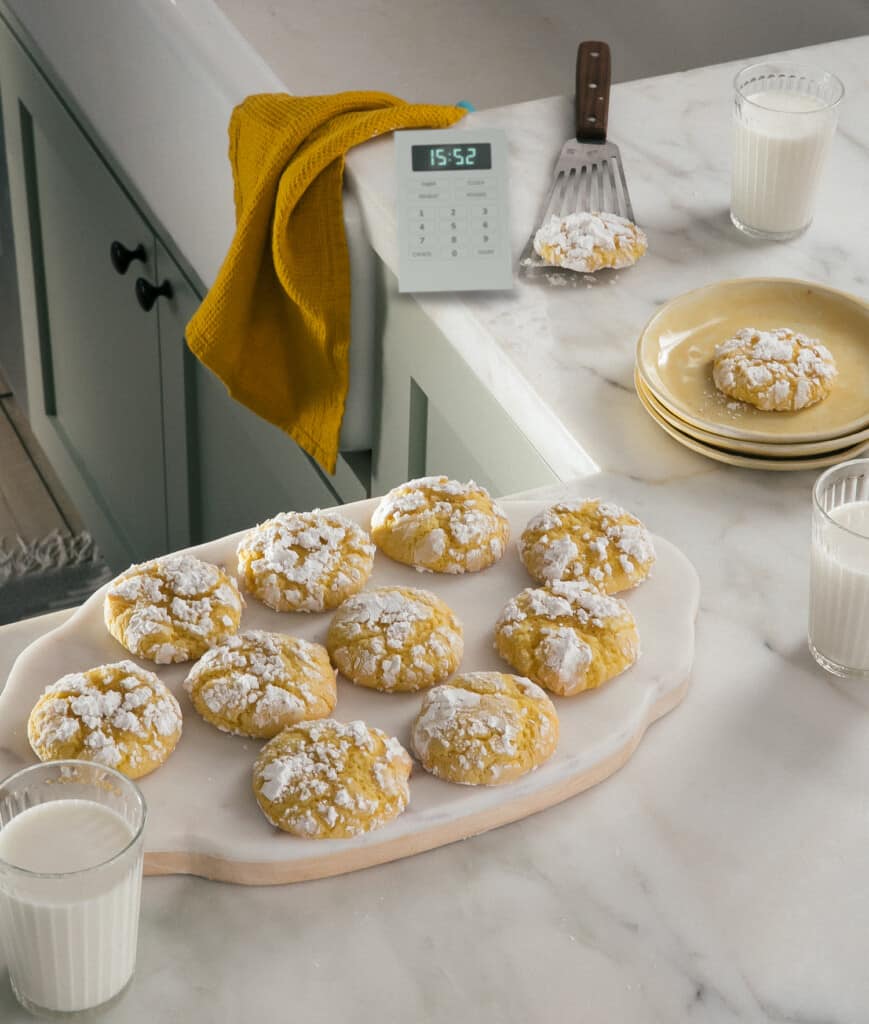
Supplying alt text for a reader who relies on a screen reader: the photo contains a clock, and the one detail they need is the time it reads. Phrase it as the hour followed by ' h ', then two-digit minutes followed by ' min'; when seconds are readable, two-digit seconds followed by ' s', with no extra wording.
15 h 52 min
